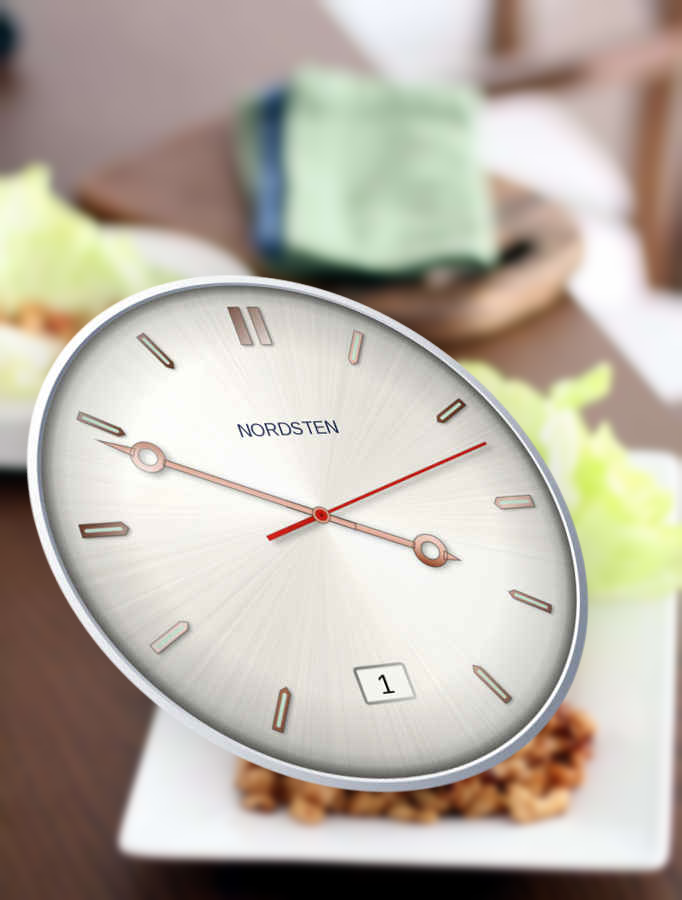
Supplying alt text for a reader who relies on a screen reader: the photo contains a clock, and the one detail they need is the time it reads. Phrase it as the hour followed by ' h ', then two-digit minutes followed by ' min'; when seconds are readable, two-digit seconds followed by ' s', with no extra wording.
3 h 49 min 12 s
